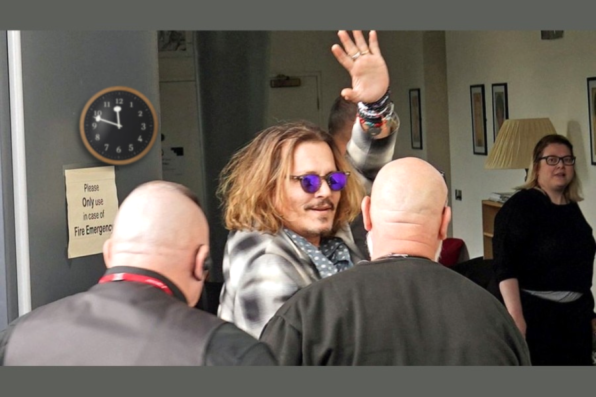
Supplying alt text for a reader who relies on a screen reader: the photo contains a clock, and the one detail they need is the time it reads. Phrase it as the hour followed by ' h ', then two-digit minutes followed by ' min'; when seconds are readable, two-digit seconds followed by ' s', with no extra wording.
11 h 48 min
